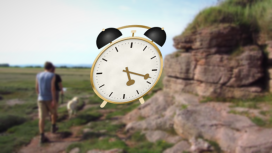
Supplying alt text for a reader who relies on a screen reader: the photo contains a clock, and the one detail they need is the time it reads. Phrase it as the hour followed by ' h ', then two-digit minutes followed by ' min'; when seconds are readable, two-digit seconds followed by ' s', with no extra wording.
5 h 18 min
